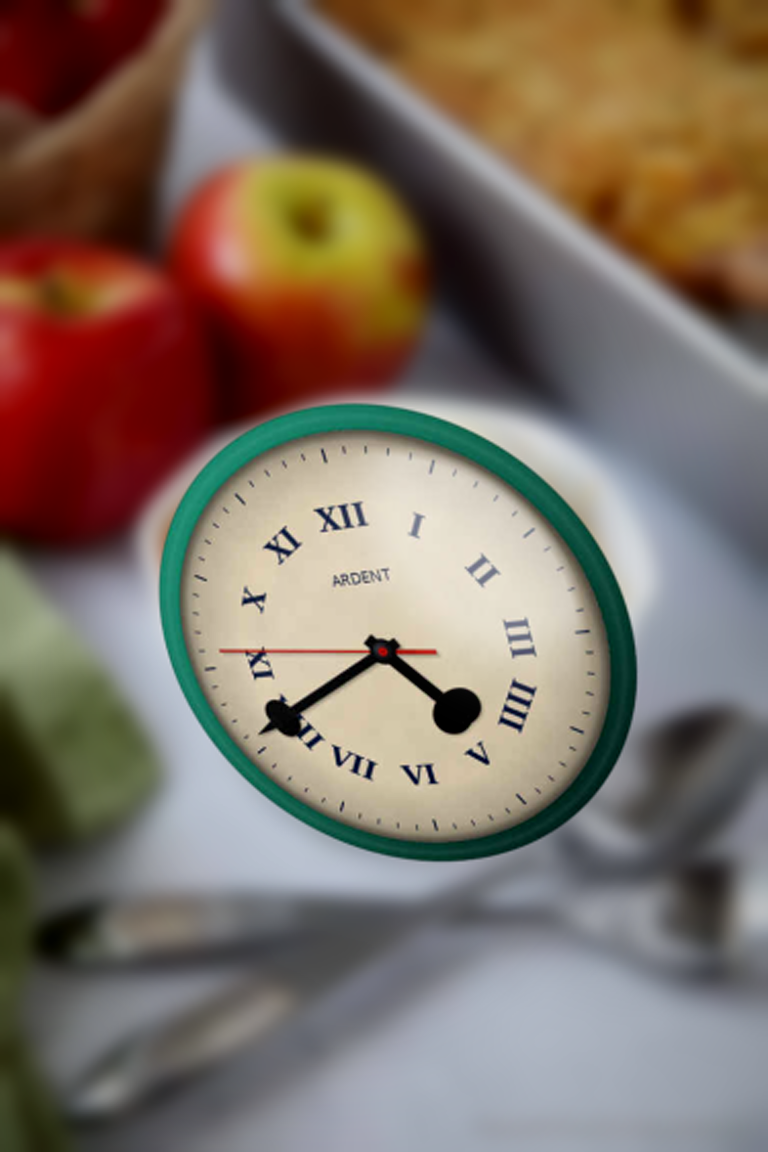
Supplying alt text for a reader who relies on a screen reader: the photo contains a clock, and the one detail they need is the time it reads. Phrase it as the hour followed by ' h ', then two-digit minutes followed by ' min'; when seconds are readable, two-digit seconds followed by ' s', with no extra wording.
4 h 40 min 46 s
